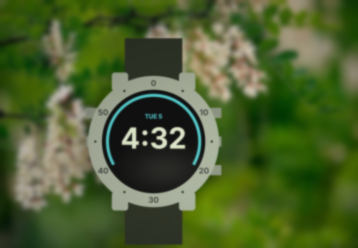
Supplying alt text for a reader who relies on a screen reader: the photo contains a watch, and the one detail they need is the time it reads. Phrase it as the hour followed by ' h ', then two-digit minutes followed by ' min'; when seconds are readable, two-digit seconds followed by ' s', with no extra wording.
4 h 32 min
